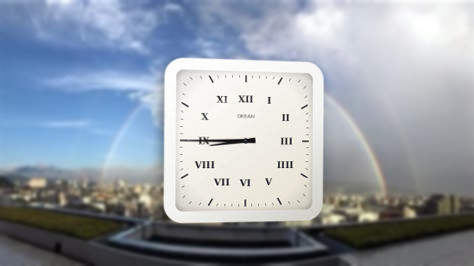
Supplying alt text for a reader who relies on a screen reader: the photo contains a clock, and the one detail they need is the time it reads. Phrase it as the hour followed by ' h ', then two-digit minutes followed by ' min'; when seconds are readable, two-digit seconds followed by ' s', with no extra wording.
8 h 45 min
